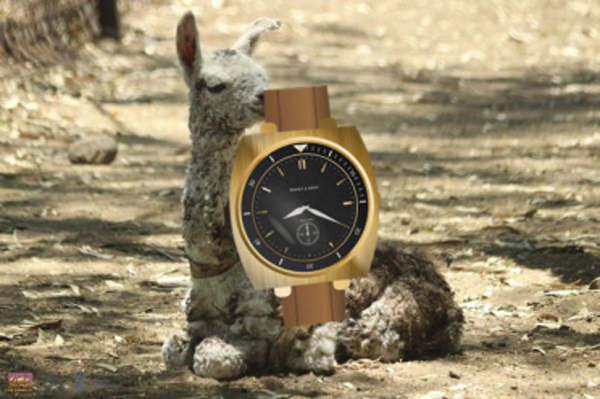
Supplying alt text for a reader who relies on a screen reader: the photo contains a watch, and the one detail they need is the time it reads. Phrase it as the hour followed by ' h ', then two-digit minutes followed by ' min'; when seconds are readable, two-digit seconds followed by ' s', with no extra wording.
8 h 20 min
